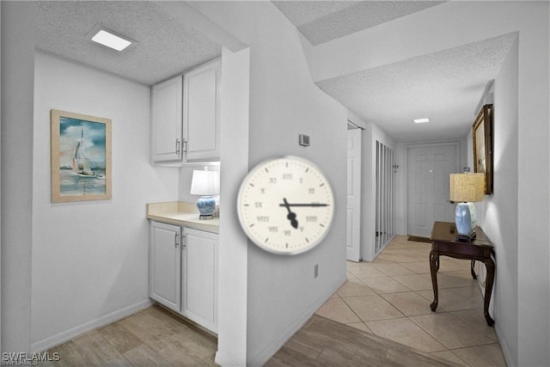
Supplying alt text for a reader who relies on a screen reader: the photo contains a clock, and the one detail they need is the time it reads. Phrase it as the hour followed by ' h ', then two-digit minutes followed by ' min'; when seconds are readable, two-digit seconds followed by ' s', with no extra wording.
5 h 15 min
